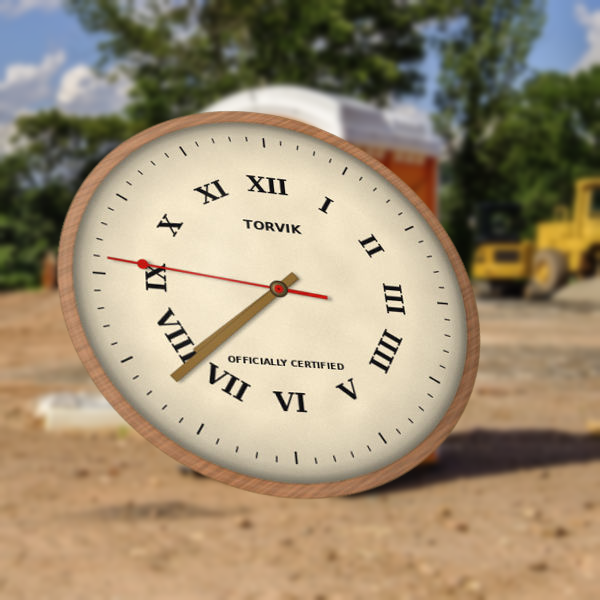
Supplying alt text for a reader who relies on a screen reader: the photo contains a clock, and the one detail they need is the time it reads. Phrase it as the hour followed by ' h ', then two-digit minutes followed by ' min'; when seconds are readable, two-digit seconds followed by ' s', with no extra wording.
7 h 37 min 46 s
